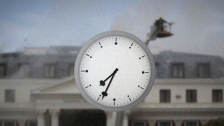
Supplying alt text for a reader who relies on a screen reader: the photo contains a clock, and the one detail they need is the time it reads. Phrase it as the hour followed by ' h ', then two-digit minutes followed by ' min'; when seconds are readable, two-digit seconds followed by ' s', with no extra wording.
7 h 34 min
